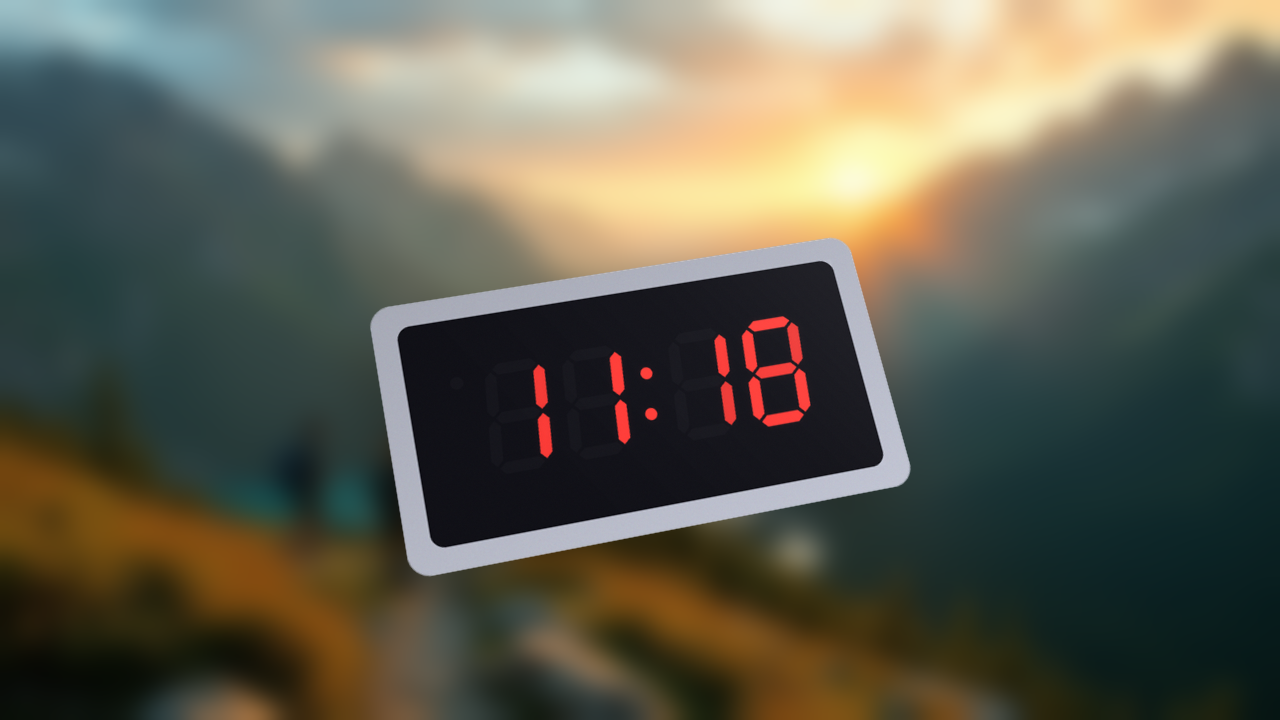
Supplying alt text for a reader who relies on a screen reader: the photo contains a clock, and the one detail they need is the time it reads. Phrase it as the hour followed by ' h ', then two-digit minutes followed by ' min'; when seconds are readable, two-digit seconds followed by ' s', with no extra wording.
11 h 18 min
